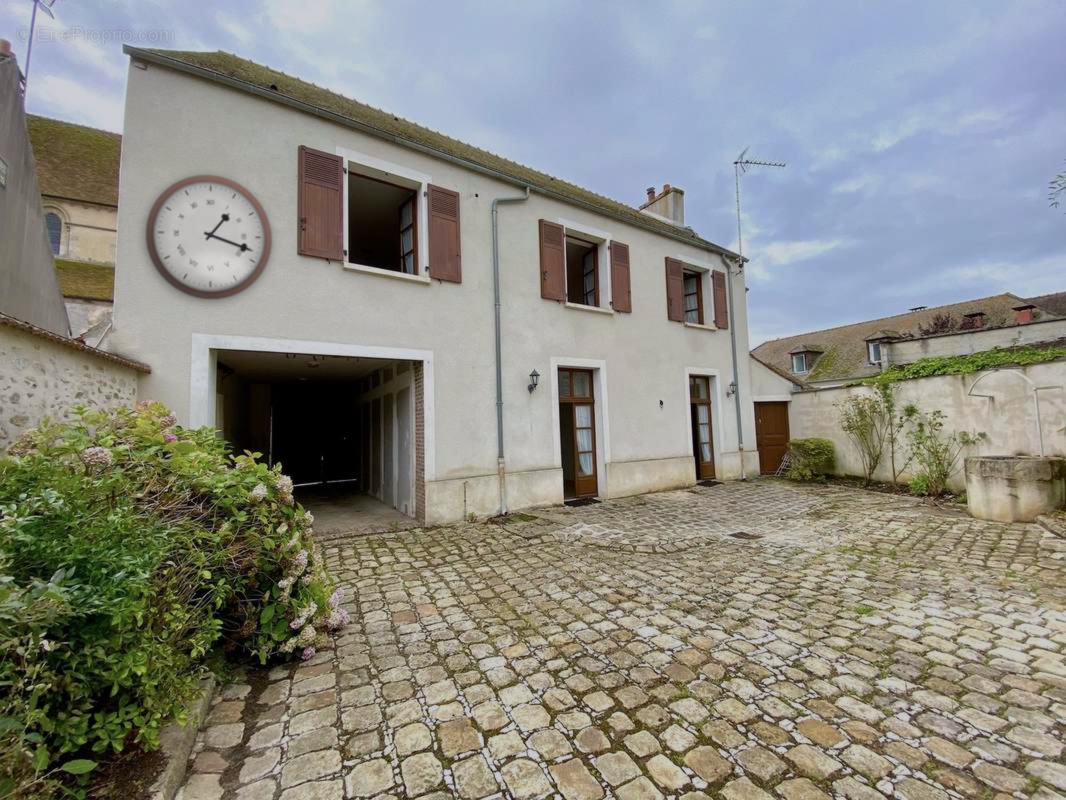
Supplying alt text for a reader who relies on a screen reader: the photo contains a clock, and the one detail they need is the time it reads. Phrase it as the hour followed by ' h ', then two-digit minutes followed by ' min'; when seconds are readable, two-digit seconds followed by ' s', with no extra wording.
1 h 18 min
